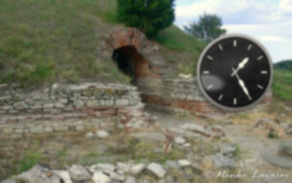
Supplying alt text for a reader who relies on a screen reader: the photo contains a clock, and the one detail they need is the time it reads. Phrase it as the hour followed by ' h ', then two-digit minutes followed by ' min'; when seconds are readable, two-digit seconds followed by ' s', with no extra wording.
1 h 25 min
